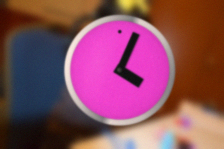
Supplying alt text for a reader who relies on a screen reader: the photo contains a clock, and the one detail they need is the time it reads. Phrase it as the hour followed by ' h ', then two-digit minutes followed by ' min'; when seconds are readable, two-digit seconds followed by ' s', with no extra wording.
4 h 04 min
